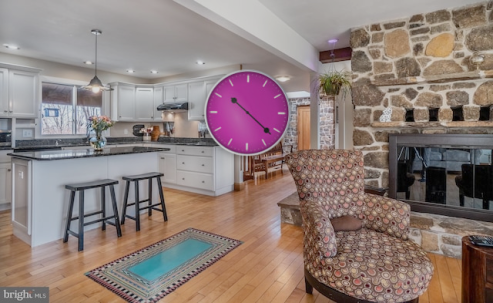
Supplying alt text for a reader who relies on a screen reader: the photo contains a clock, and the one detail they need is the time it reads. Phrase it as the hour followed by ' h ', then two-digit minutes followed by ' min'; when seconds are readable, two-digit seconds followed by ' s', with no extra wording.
10 h 22 min
